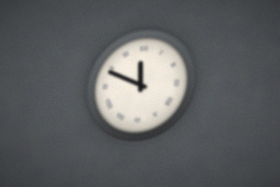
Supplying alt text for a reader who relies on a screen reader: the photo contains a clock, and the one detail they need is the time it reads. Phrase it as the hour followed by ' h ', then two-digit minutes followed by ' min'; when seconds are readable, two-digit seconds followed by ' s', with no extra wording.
11 h 49 min
